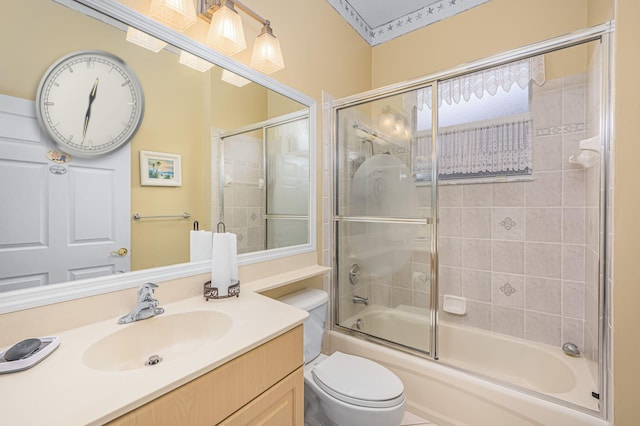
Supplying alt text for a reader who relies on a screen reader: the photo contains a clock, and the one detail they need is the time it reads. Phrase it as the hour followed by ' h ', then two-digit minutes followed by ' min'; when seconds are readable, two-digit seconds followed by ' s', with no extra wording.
12 h 32 min
